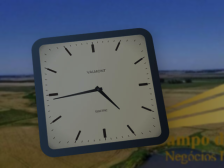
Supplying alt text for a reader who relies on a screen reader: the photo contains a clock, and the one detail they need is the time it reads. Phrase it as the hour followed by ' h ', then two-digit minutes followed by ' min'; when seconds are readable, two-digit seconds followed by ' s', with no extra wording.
4 h 44 min
